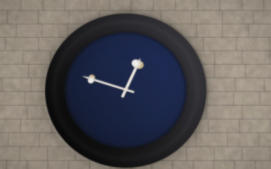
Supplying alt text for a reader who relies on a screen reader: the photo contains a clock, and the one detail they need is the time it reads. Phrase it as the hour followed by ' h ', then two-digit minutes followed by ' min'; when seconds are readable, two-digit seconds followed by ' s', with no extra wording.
12 h 48 min
